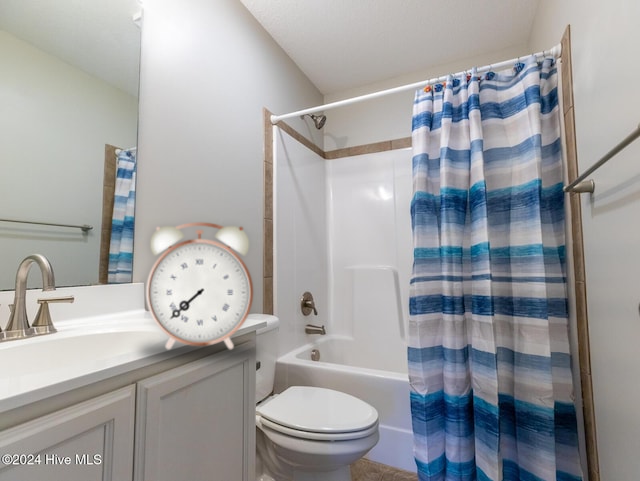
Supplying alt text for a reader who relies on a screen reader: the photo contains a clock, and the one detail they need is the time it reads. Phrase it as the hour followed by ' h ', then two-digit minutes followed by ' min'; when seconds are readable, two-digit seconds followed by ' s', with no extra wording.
7 h 38 min
